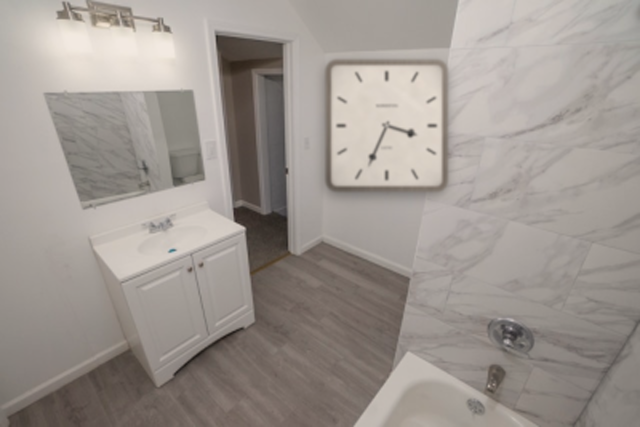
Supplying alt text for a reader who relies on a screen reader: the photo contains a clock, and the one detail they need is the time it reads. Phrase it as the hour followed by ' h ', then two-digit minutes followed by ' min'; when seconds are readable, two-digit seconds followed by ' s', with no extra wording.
3 h 34 min
